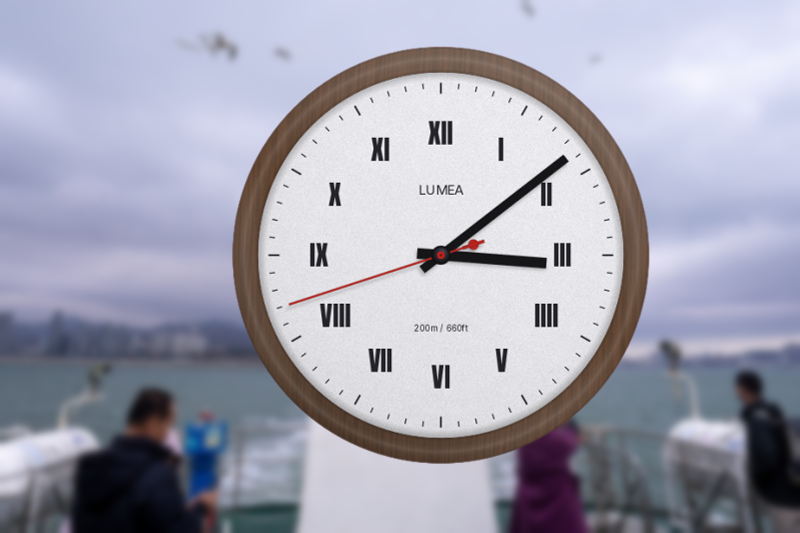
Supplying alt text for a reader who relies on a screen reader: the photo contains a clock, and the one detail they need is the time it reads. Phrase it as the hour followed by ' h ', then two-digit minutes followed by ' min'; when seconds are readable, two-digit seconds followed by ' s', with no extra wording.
3 h 08 min 42 s
